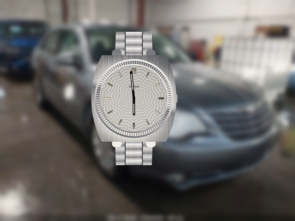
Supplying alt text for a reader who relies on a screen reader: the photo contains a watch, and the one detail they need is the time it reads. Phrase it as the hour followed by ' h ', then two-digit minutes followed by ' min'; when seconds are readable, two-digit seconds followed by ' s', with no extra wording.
5 h 59 min
